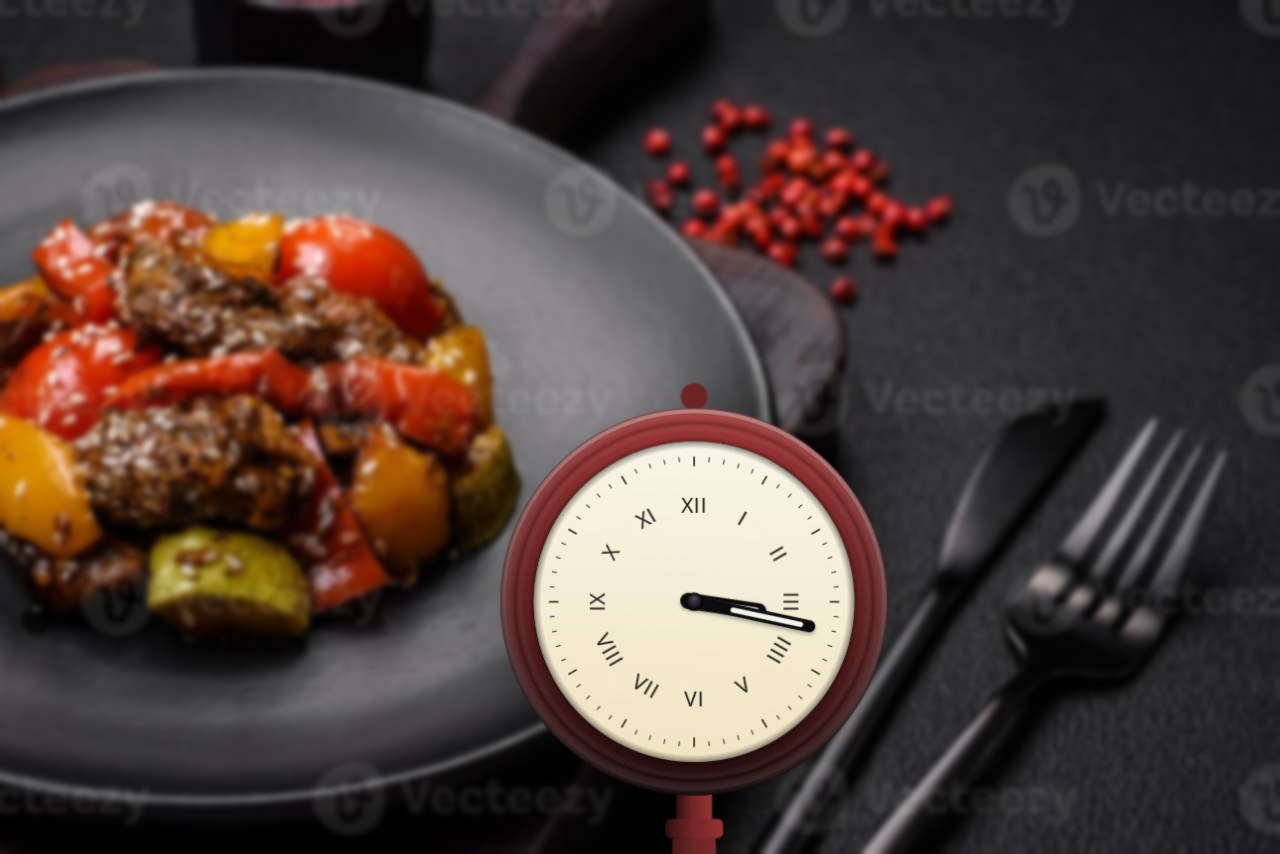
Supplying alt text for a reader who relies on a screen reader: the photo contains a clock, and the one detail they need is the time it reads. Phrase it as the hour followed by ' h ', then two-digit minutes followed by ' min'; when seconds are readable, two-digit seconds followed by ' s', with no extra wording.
3 h 17 min
